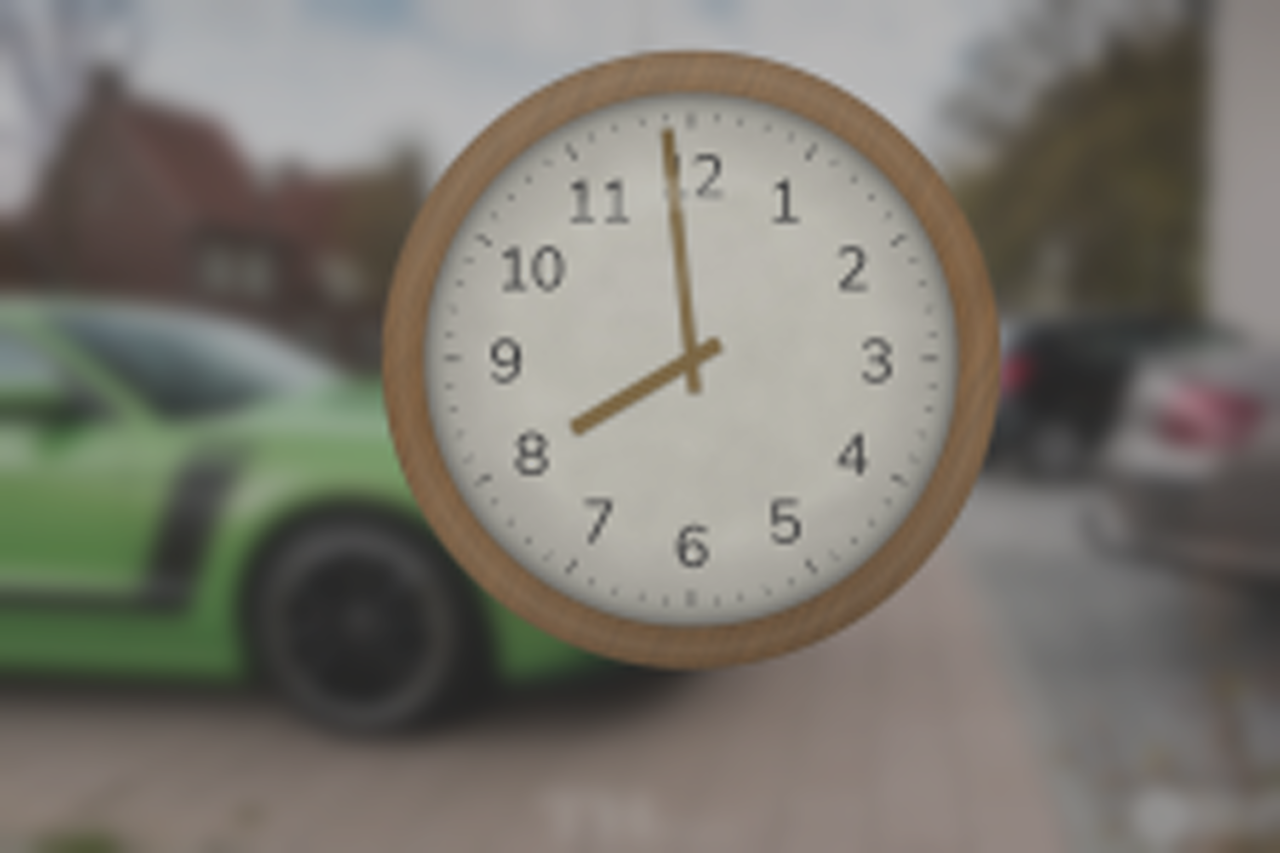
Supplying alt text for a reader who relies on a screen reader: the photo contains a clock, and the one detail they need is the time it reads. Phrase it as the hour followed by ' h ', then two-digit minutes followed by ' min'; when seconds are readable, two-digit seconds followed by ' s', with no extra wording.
7 h 59 min
